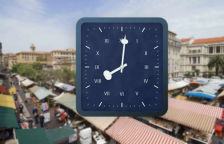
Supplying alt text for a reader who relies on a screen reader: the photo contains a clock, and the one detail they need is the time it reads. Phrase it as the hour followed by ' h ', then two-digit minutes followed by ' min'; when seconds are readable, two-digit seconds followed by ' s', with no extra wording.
8 h 01 min
